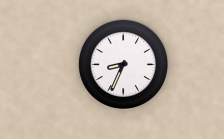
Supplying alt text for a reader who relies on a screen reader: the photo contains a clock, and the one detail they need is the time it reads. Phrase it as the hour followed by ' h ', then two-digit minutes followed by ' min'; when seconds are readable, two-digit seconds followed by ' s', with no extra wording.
8 h 34 min
